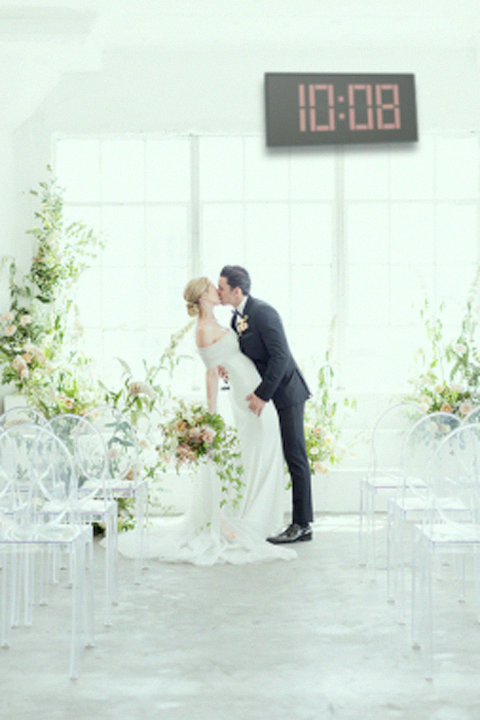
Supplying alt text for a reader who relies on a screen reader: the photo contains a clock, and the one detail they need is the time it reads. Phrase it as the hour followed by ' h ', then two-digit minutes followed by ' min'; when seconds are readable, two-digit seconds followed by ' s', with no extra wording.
10 h 08 min
